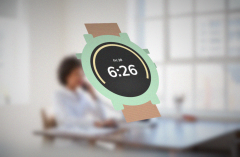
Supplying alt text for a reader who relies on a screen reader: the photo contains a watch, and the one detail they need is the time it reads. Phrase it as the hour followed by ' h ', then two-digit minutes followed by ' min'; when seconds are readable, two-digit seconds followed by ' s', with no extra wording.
6 h 26 min
